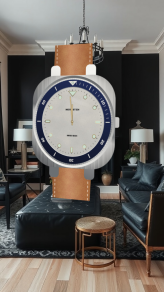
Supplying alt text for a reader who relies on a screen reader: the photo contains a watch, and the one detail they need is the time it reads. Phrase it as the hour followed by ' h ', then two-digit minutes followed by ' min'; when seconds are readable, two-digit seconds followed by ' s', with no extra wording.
11 h 59 min
